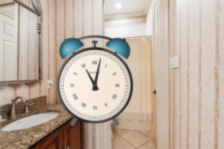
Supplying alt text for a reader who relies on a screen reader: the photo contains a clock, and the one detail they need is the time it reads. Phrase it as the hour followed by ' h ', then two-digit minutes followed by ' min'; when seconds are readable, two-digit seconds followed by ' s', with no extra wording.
11 h 02 min
